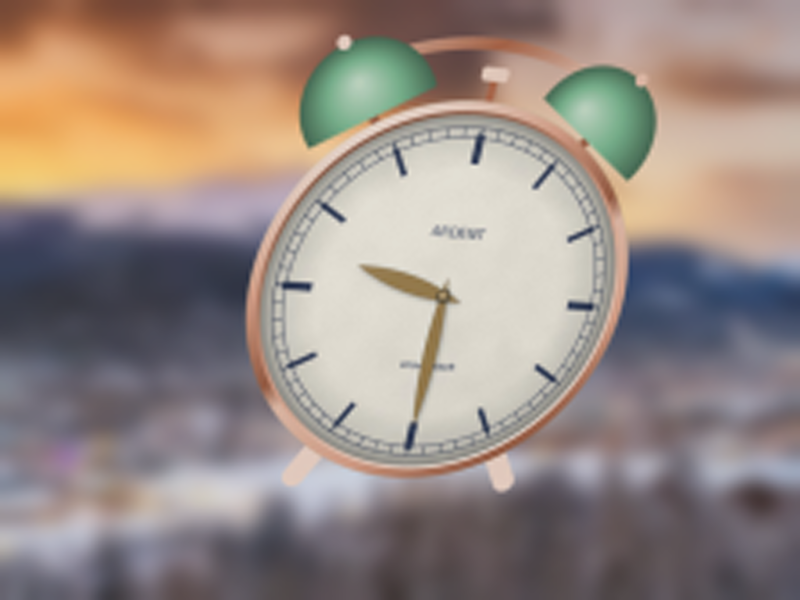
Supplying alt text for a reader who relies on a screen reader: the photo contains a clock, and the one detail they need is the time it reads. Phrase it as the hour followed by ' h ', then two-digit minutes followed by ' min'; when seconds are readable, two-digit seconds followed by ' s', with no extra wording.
9 h 30 min
